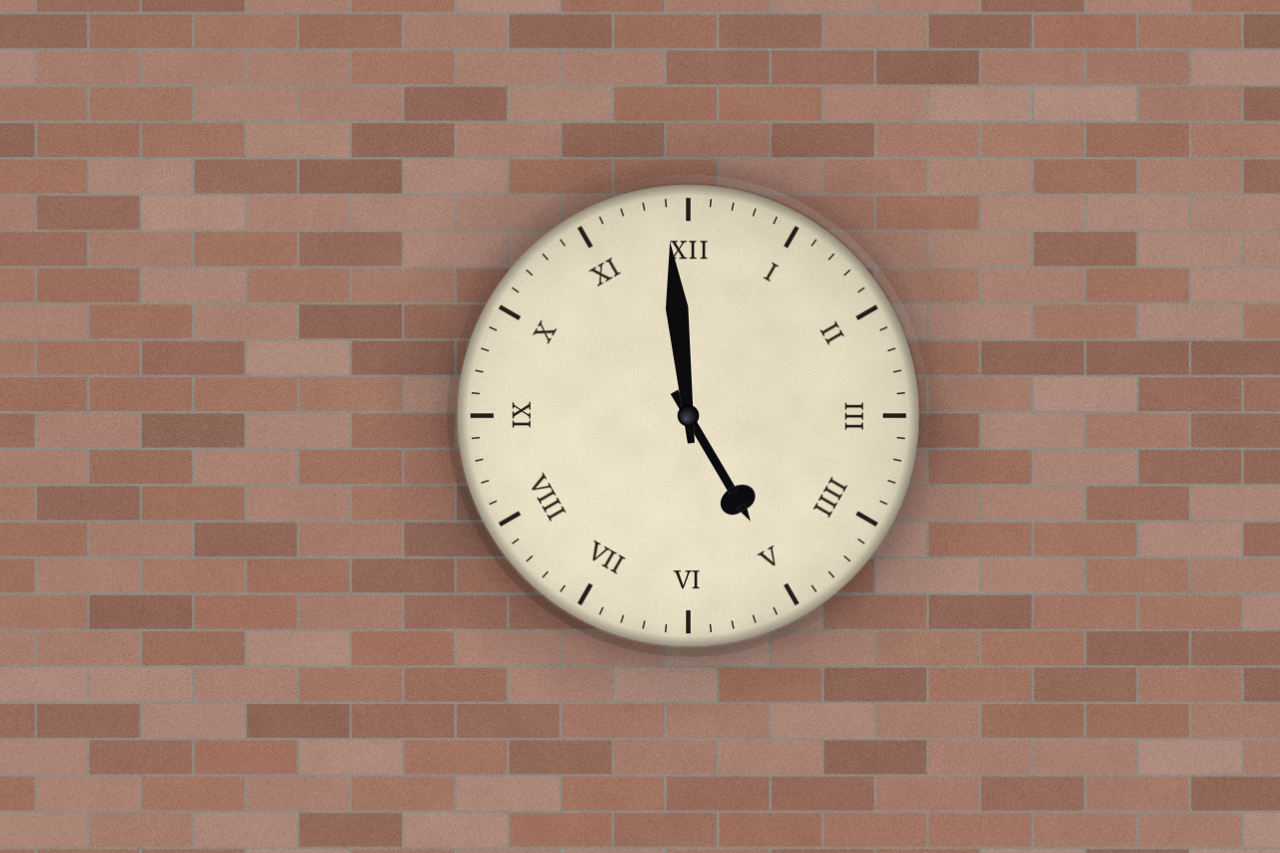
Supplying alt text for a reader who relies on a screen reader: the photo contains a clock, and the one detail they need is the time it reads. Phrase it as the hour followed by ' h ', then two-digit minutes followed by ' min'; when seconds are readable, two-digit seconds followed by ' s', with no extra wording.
4 h 59 min
